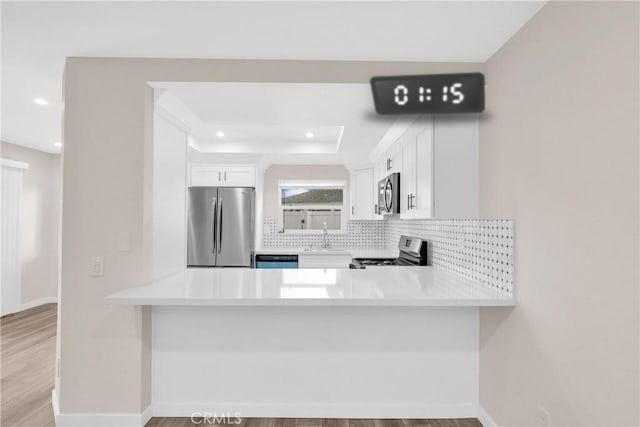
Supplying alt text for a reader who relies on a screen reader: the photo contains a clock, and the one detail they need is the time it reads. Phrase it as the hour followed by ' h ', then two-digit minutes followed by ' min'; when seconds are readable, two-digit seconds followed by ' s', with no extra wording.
1 h 15 min
